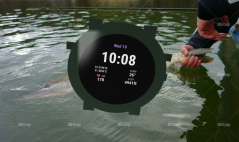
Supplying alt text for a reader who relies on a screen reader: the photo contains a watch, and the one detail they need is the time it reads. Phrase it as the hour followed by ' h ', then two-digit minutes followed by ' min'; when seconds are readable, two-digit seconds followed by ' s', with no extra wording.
10 h 08 min
